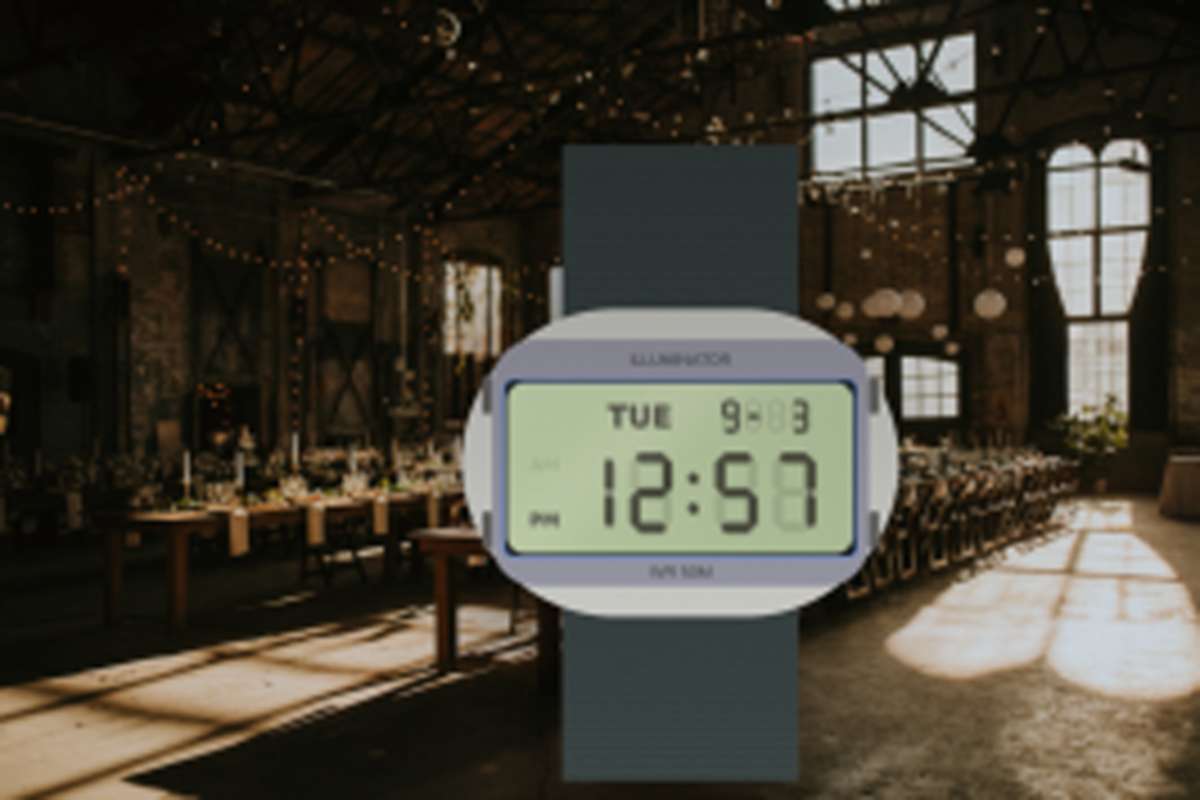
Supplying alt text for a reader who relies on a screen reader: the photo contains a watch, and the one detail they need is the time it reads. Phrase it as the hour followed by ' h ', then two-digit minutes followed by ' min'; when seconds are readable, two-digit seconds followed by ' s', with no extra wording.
12 h 57 min
